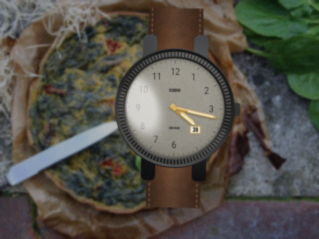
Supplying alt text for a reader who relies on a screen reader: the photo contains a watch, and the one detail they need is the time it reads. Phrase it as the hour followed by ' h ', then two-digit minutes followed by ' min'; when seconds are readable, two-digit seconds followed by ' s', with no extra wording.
4 h 17 min
